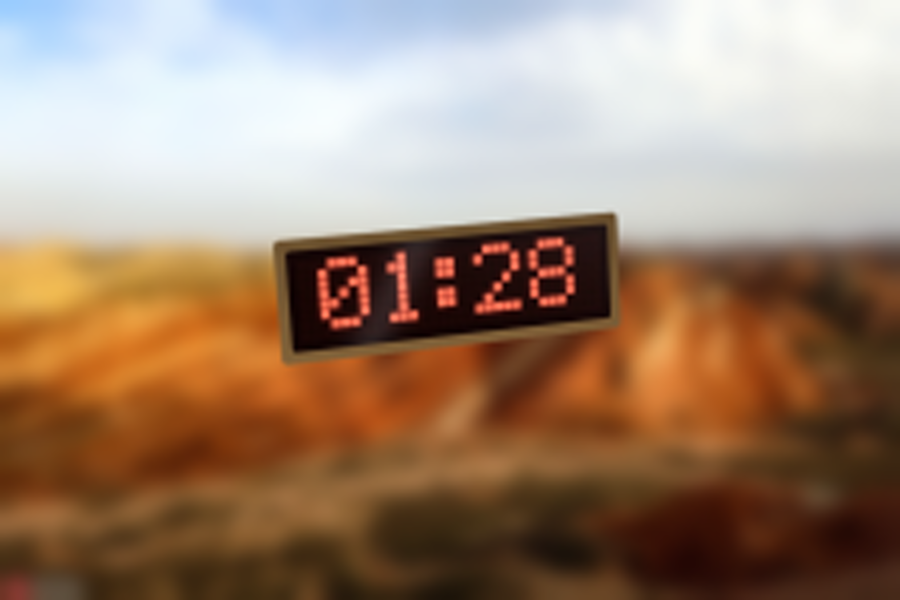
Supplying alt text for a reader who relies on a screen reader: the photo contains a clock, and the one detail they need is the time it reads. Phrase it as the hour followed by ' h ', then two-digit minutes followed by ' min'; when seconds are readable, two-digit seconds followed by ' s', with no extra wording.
1 h 28 min
